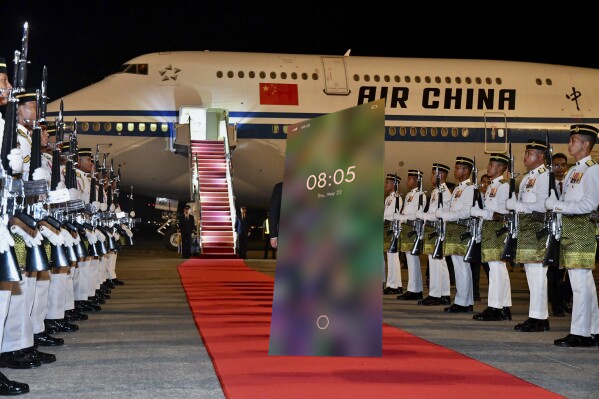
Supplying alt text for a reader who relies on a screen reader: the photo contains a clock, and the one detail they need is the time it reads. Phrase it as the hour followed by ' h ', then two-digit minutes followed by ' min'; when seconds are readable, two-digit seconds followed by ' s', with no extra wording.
8 h 05 min
